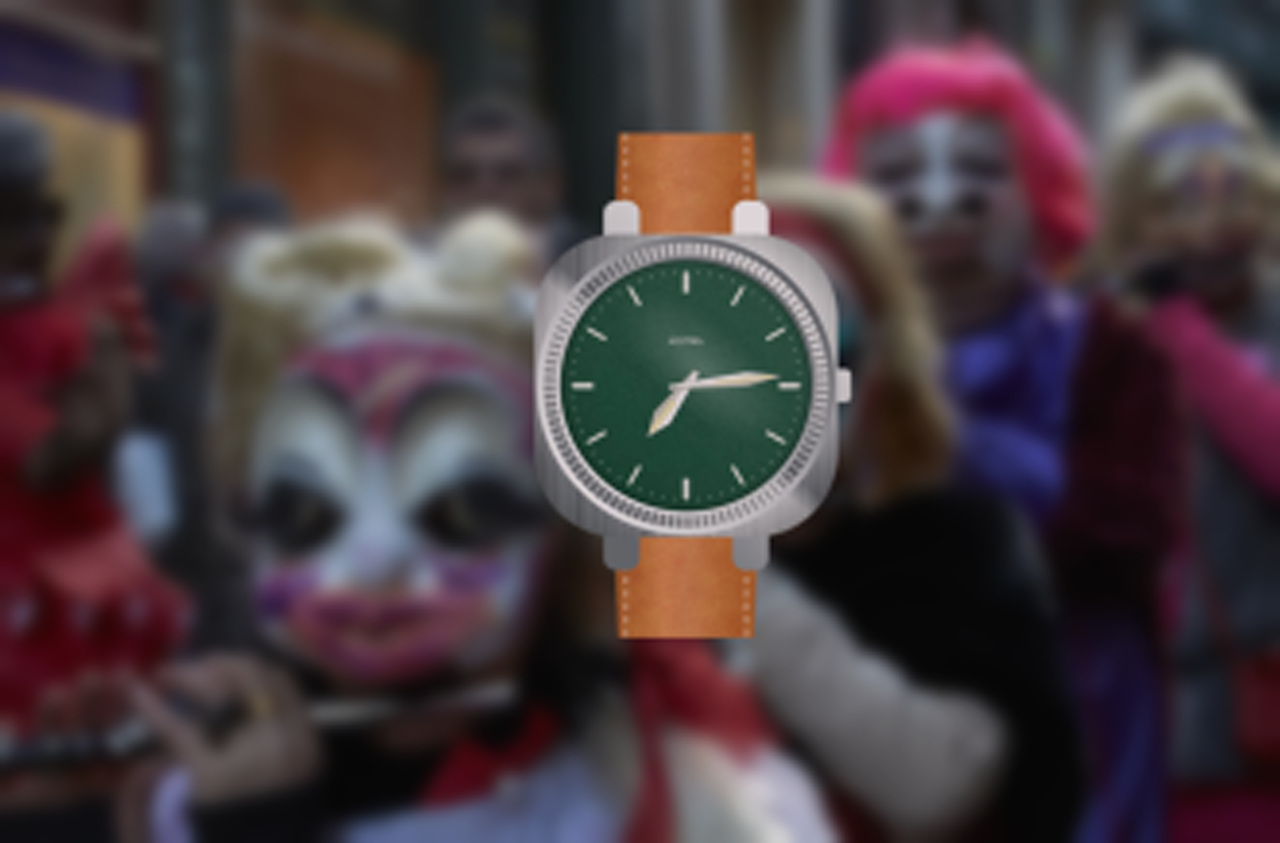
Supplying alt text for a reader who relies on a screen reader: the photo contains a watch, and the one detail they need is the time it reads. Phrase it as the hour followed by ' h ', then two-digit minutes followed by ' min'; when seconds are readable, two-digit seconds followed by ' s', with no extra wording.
7 h 14 min
